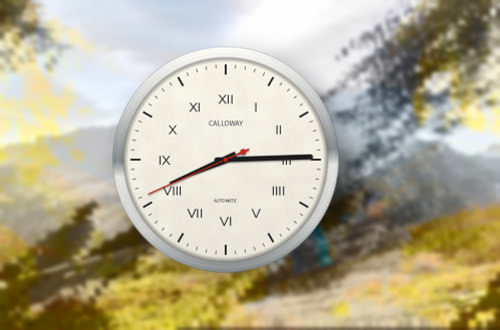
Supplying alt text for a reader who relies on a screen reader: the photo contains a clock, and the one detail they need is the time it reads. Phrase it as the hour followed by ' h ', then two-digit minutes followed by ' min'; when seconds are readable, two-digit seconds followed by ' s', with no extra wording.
8 h 14 min 41 s
